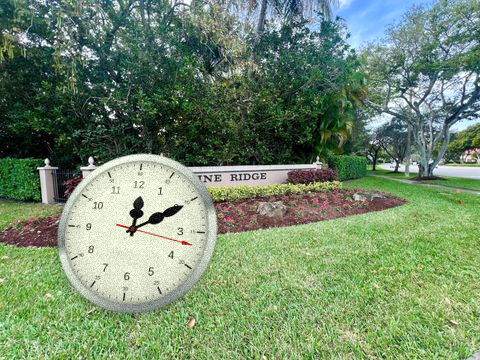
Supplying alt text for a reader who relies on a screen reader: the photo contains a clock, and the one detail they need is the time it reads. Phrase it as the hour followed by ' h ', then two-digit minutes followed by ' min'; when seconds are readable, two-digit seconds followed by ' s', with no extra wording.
12 h 10 min 17 s
